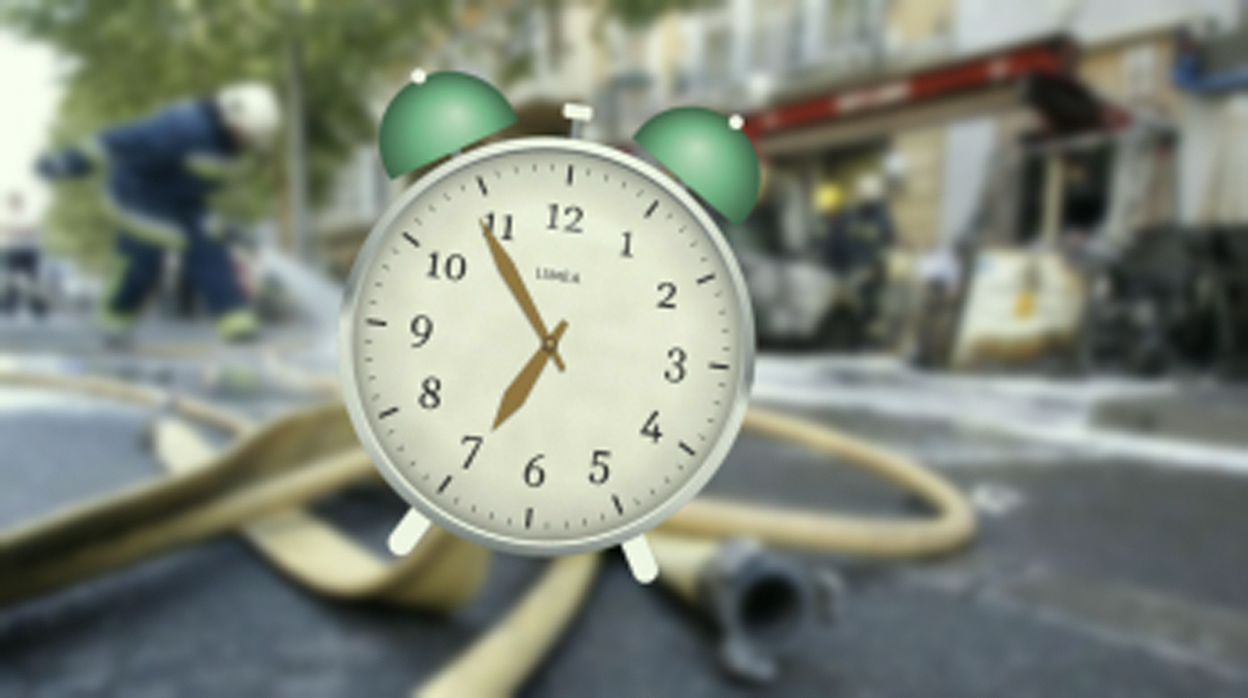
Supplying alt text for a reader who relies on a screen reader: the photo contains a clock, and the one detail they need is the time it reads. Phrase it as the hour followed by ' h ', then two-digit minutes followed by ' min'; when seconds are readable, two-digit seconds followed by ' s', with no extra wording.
6 h 54 min
